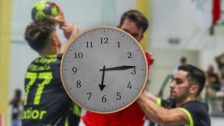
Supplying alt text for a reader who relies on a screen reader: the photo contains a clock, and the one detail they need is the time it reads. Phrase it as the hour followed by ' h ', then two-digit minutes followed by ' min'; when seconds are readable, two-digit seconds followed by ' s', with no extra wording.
6 h 14 min
